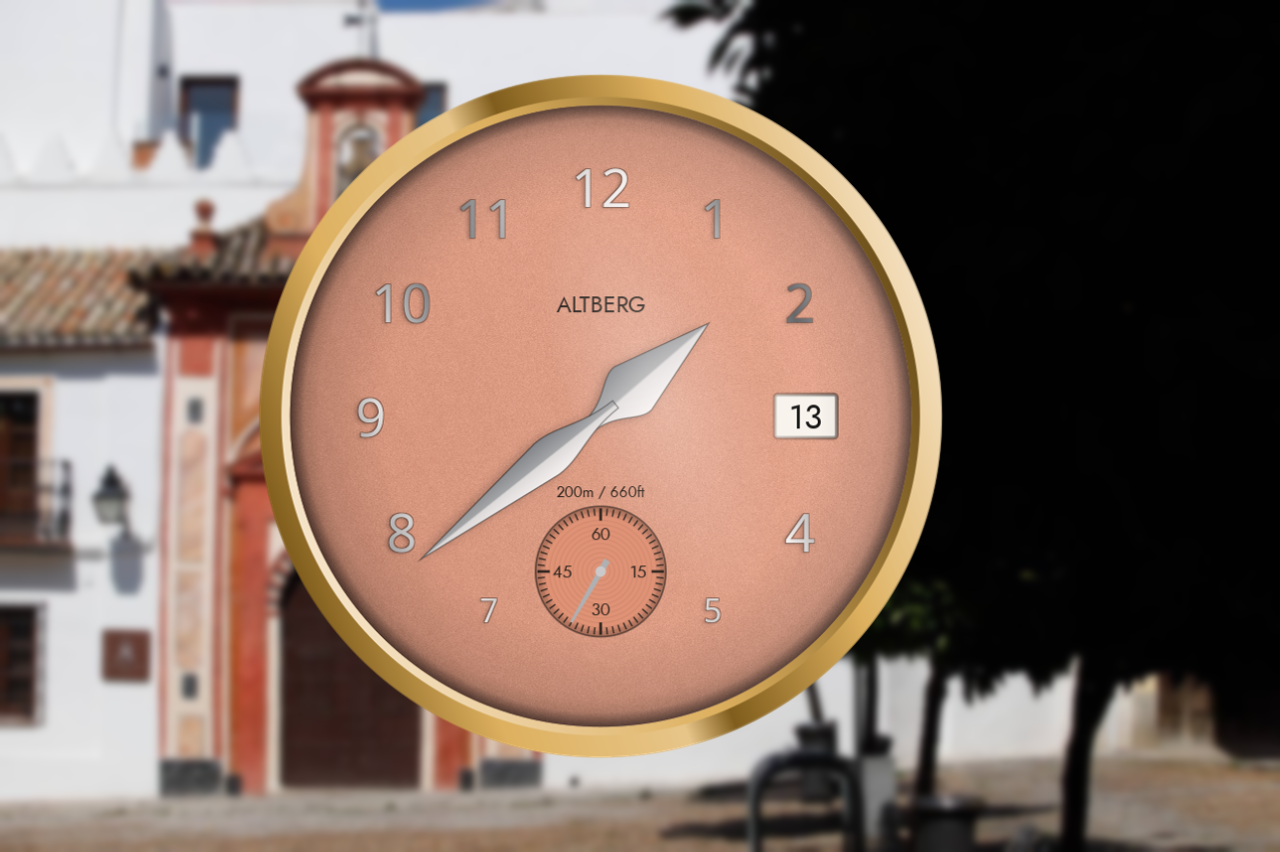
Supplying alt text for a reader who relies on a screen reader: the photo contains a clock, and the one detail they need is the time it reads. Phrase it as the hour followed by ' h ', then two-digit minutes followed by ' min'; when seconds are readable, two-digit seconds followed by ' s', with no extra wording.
1 h 38 min 35 s
